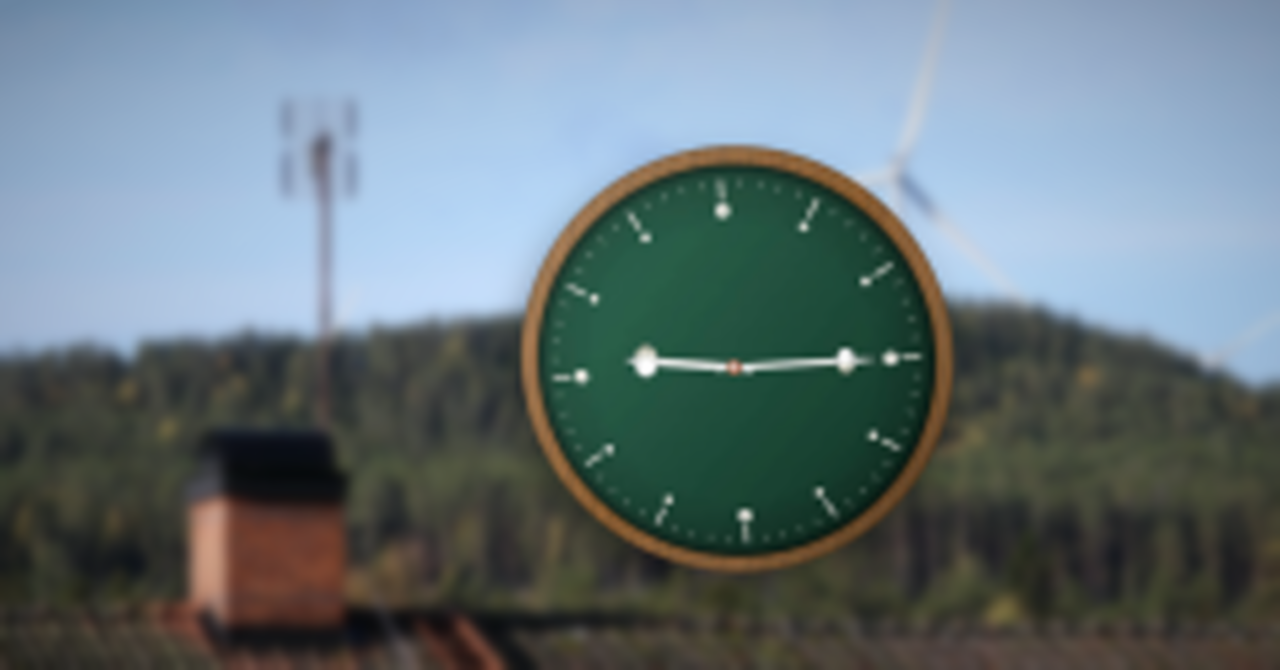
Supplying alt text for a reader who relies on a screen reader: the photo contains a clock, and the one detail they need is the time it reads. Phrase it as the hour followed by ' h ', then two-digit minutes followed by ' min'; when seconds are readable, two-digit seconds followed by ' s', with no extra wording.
9 h 15 min
